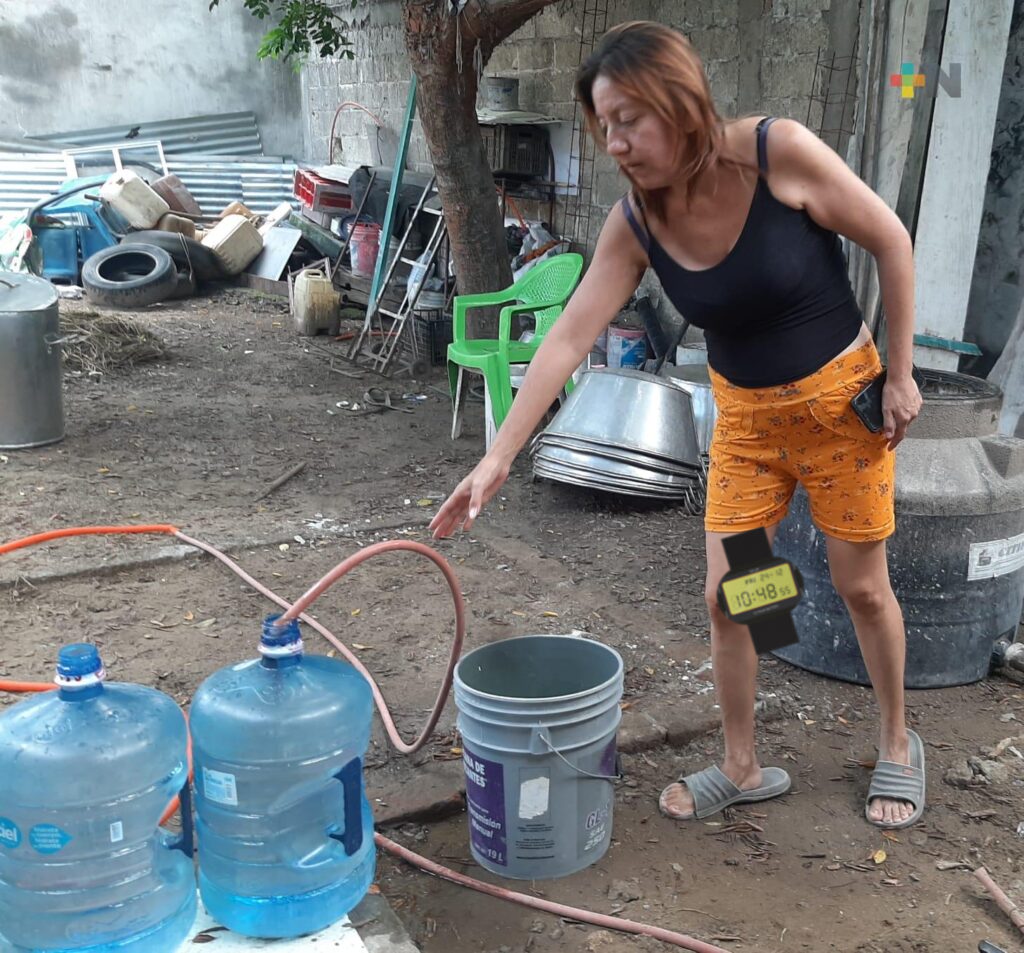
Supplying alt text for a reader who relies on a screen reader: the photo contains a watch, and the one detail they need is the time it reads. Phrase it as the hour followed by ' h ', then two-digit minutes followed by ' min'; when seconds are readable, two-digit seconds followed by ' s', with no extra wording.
10 h 48 min
